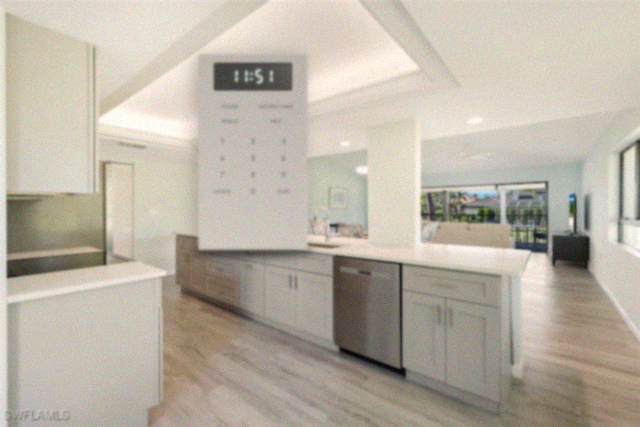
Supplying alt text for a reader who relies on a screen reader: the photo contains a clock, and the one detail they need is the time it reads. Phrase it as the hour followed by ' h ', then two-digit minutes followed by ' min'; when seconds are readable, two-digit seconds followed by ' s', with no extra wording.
11 h 51 min
